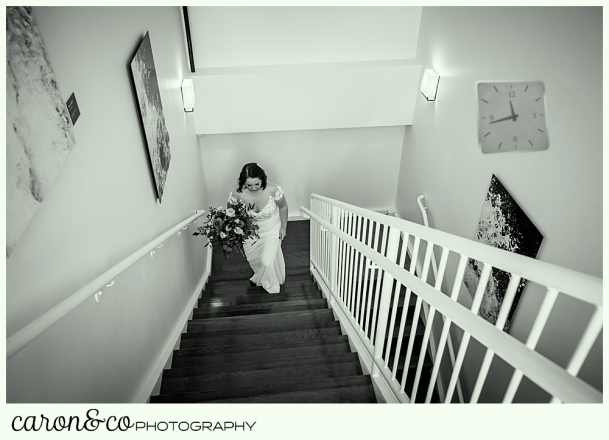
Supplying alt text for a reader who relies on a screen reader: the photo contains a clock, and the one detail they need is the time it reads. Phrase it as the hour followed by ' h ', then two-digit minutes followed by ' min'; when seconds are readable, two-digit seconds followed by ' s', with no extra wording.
11 h 43 min
